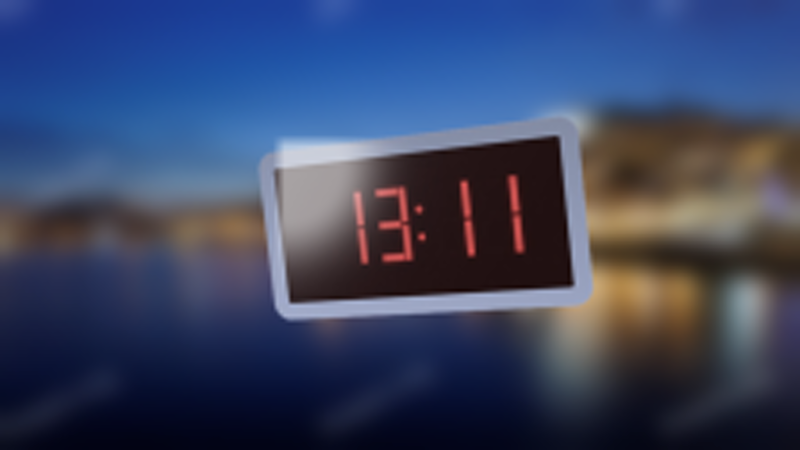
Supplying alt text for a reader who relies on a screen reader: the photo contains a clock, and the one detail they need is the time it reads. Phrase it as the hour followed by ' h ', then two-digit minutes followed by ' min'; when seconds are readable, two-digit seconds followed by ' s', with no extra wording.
13 h 11 min
